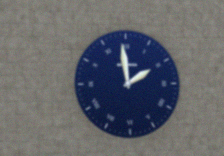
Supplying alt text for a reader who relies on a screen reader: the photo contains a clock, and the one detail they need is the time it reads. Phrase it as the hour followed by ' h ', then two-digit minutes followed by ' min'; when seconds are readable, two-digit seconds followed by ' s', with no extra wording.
1 h 59 min
